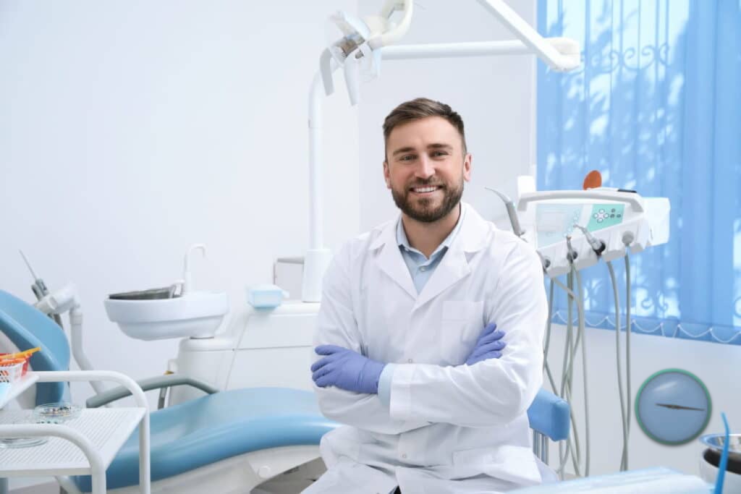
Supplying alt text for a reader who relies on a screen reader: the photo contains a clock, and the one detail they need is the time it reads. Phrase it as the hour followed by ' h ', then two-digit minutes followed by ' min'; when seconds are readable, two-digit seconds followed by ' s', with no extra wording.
9 h 16 min
